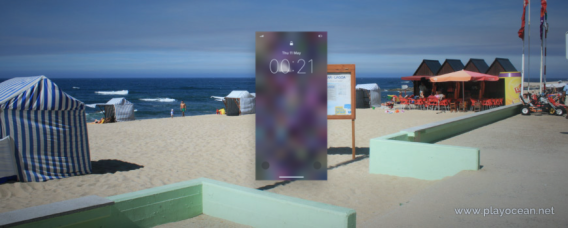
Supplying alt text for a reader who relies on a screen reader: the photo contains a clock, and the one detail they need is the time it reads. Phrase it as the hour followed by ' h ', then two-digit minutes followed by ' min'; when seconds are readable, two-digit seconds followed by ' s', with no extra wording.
0 h 21 min
